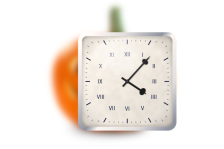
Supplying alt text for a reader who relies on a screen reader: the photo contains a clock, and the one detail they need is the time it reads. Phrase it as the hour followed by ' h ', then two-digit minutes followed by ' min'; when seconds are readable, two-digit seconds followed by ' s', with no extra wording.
4 h 07 min
